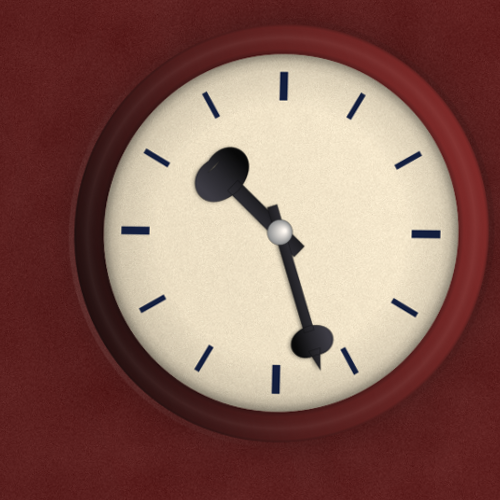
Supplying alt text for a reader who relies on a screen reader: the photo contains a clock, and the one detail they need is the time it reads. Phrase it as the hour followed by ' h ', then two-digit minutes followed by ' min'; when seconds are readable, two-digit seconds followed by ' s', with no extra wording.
10 h 27 min
